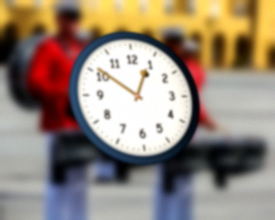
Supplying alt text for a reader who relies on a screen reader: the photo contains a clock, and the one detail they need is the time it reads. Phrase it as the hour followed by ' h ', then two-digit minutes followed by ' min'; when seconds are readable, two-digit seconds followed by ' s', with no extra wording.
12 h 51 min
